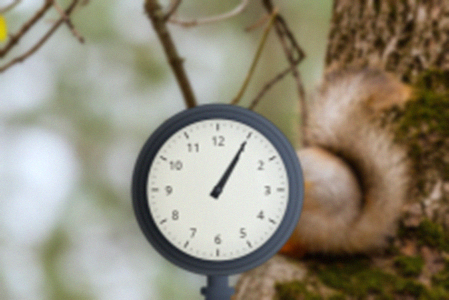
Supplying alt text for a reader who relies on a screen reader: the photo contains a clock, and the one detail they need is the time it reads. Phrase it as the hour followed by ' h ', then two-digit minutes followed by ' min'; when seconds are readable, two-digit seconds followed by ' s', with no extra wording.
1 h 05 min
